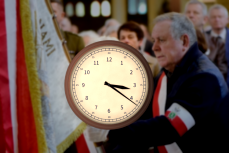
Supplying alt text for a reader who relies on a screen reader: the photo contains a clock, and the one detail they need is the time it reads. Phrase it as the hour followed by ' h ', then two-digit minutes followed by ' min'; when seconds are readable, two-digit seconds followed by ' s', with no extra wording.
3 h 21 min
